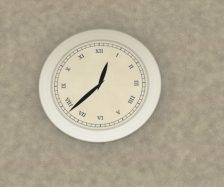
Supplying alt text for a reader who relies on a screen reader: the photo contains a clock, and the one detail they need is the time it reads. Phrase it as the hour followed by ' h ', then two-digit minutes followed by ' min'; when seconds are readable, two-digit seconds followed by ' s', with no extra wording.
12 h 38 min
